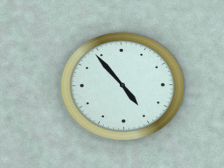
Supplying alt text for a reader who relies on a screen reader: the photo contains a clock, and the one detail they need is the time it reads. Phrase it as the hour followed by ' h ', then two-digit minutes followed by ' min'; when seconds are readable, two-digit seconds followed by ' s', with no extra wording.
4 h 54 min
